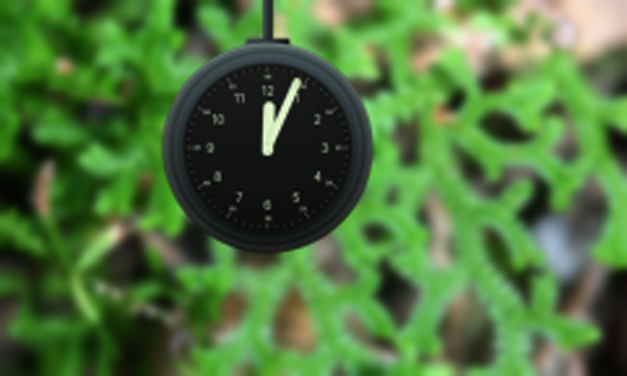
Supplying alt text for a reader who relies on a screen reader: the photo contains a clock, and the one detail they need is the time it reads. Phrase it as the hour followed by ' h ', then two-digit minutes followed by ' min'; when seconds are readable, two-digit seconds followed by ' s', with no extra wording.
12 h 04 min
